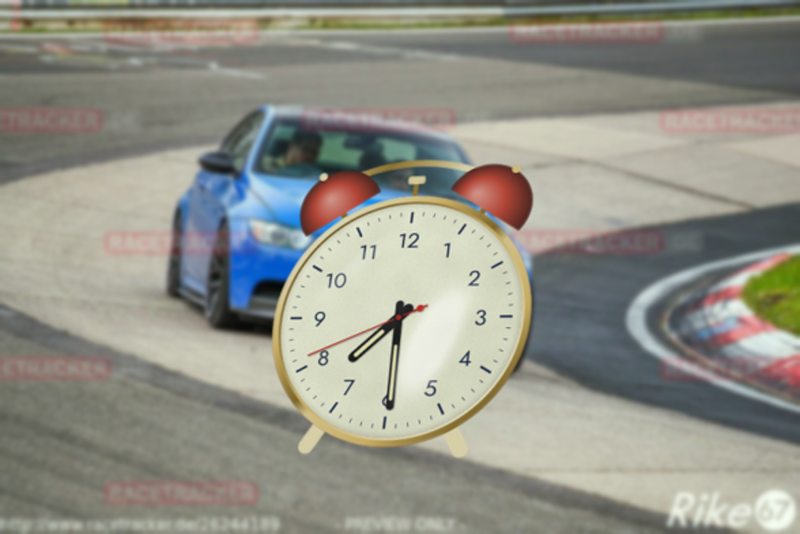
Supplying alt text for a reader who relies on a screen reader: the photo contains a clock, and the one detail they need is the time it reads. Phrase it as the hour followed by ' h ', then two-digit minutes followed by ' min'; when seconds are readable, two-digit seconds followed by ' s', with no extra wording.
7 h 29 min 41 s
